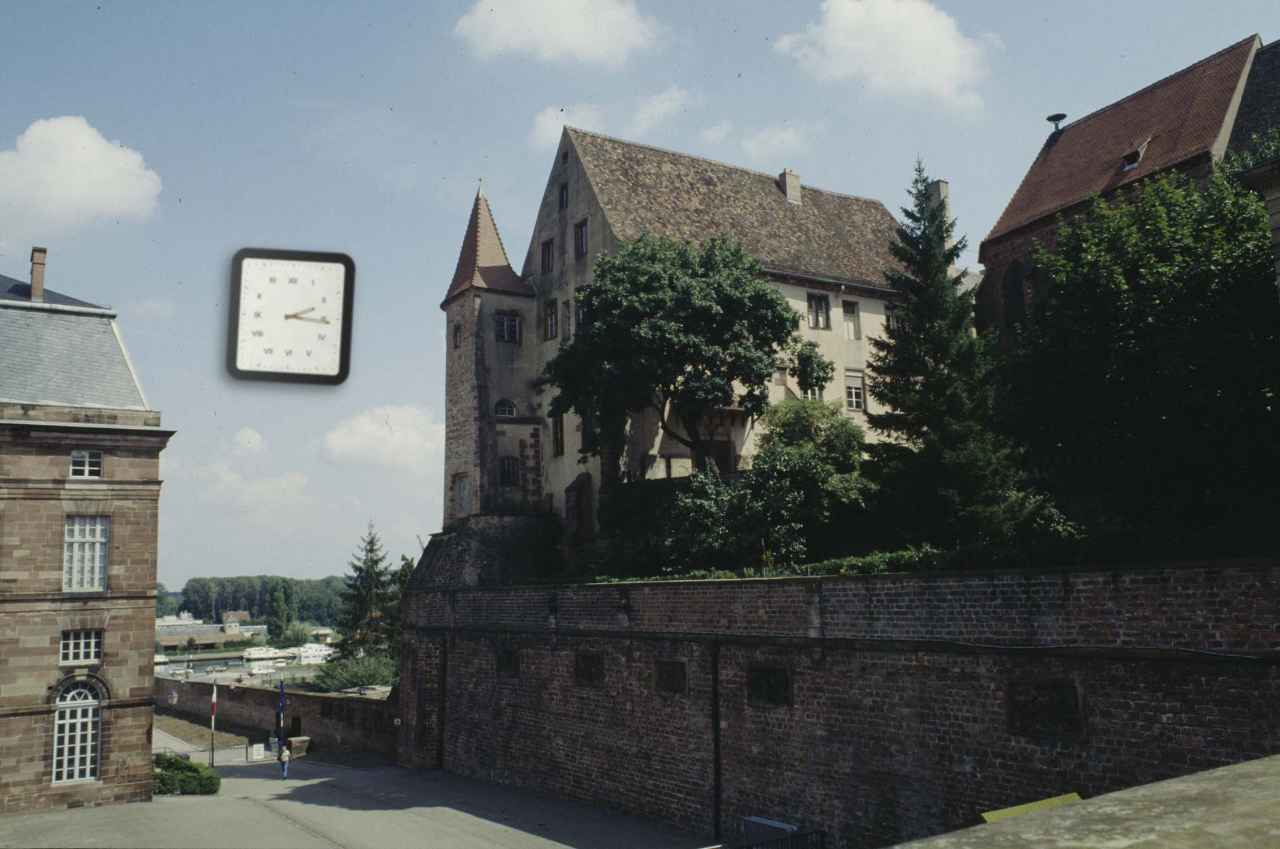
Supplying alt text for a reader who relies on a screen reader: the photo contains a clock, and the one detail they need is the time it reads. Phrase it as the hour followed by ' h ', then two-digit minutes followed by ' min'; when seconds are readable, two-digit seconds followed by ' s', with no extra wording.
2 h 16 min
